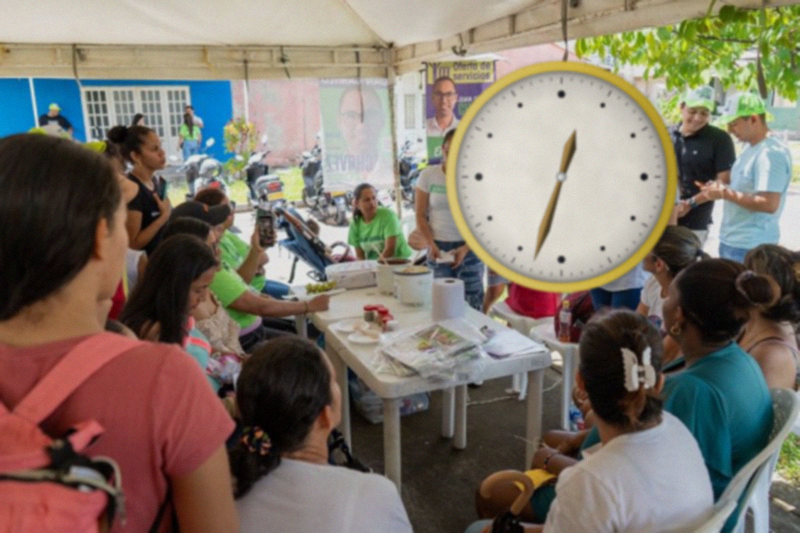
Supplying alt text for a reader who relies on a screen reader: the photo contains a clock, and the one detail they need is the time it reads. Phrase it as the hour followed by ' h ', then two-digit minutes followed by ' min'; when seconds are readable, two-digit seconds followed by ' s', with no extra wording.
12 h 33 min
